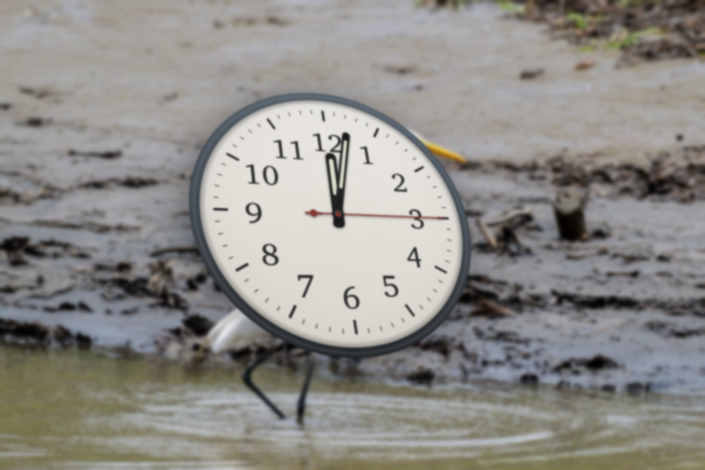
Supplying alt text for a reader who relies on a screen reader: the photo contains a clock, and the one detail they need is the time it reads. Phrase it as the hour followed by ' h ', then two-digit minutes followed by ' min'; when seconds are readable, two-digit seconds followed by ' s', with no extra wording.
12 h 02 min 15 s
